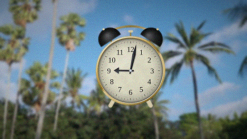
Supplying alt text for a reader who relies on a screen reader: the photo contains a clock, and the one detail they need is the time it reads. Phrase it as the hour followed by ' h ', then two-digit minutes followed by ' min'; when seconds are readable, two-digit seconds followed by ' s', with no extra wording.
9 h 02 min
